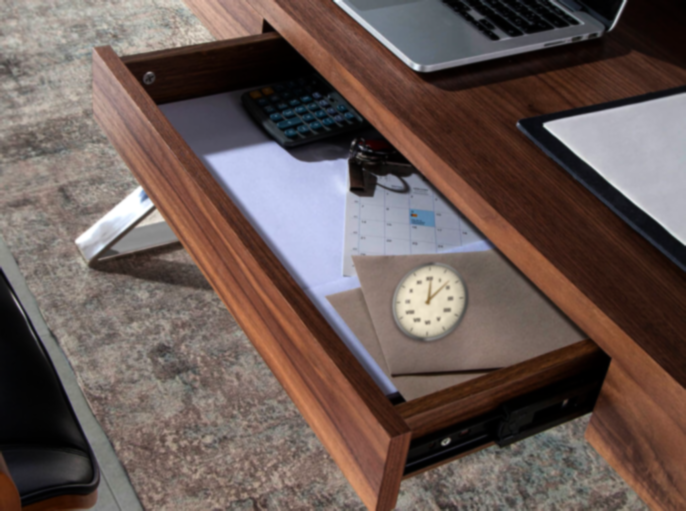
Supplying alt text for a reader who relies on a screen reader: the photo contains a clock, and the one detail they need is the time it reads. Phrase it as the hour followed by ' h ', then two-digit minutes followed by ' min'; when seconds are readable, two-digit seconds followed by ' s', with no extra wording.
12 h 08 min
